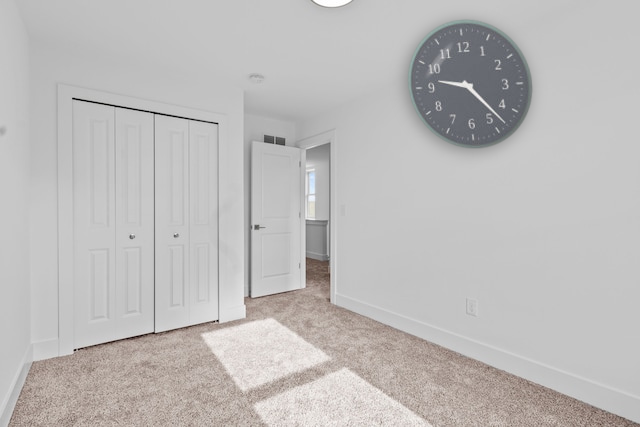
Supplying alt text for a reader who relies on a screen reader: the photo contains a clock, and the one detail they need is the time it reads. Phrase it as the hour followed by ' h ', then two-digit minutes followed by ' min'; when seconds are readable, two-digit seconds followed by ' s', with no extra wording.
9 h 23 min
